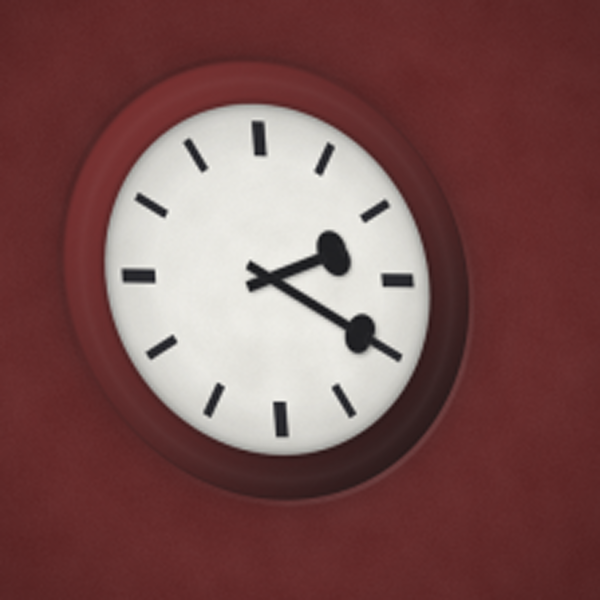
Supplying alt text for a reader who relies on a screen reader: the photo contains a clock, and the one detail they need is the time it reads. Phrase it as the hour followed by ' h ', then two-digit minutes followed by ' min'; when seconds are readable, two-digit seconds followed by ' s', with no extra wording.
2 h 20 min
